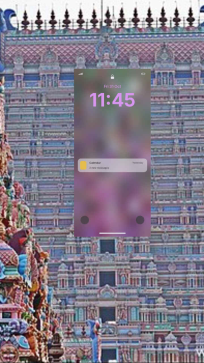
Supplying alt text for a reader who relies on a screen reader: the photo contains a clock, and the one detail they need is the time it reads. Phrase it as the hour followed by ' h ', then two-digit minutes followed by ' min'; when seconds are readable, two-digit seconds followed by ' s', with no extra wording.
11 h 45 min
